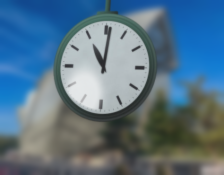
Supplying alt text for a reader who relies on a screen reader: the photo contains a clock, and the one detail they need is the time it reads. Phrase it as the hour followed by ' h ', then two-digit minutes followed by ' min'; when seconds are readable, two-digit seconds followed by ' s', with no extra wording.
11 h 01 min
